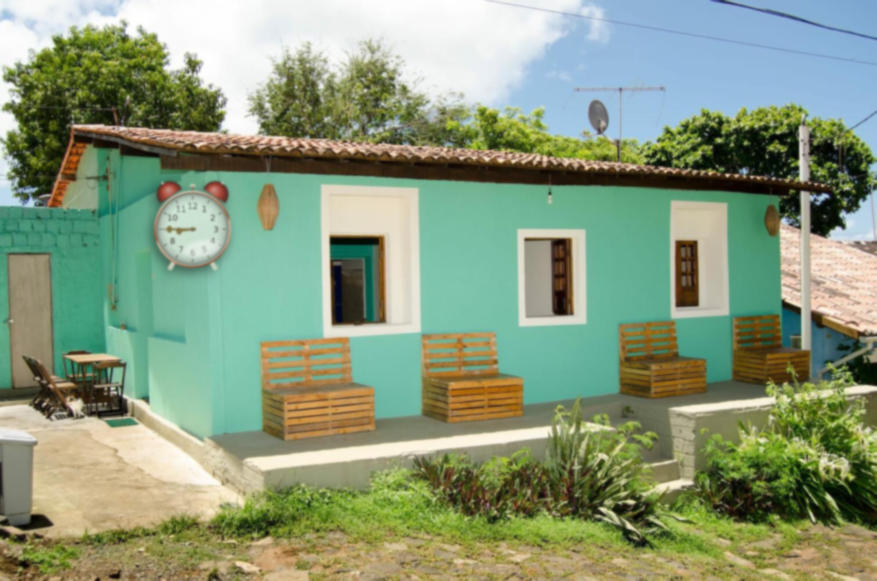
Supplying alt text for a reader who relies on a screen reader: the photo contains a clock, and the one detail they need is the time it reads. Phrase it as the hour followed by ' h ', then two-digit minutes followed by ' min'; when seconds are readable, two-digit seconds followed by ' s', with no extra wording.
8 h 45 min
